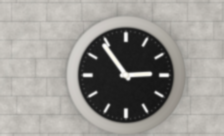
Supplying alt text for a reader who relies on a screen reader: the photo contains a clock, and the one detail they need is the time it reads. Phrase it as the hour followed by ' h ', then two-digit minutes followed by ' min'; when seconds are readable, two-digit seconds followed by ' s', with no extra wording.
2 h 54 min
